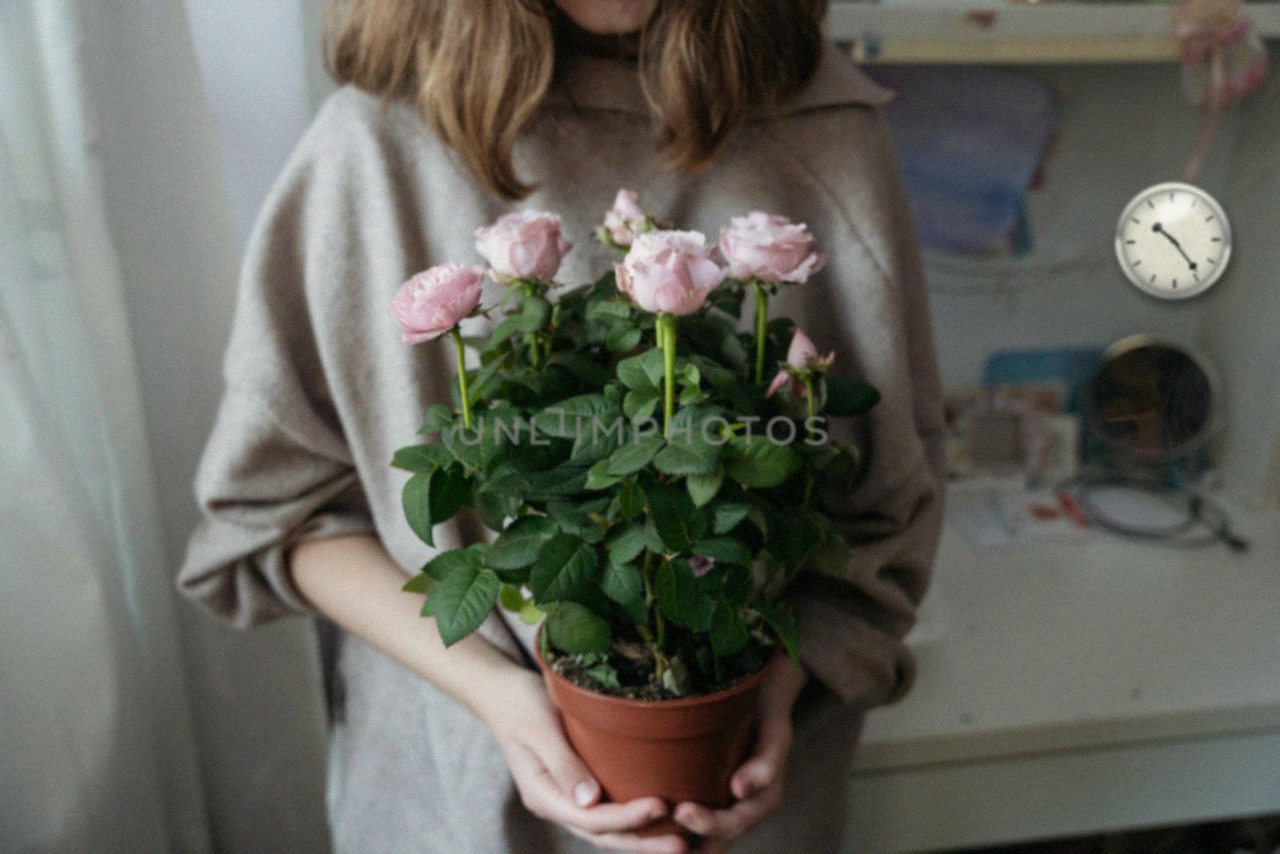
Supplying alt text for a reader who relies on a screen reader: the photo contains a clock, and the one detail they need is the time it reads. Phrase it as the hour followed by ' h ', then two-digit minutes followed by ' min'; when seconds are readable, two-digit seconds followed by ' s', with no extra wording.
10 h 24 min
